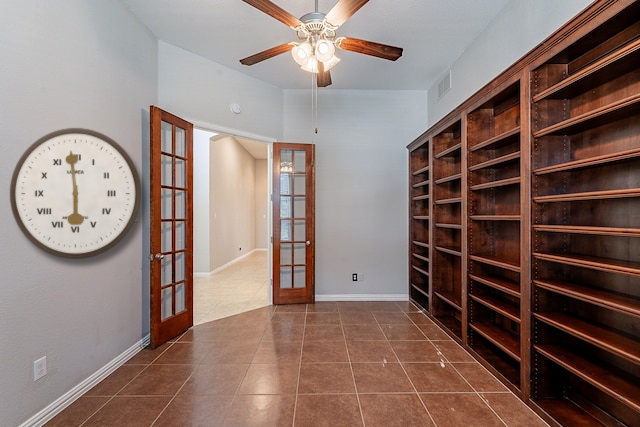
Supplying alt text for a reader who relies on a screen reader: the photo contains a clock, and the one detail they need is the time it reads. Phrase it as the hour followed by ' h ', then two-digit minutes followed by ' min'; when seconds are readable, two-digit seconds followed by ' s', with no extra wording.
5 h 59 min
